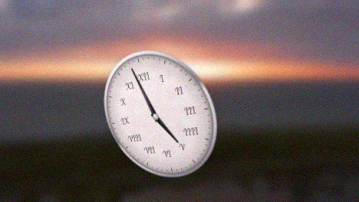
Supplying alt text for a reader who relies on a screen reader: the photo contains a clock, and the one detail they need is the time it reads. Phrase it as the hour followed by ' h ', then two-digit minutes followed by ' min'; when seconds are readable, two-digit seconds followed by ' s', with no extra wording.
4 h 58 min
